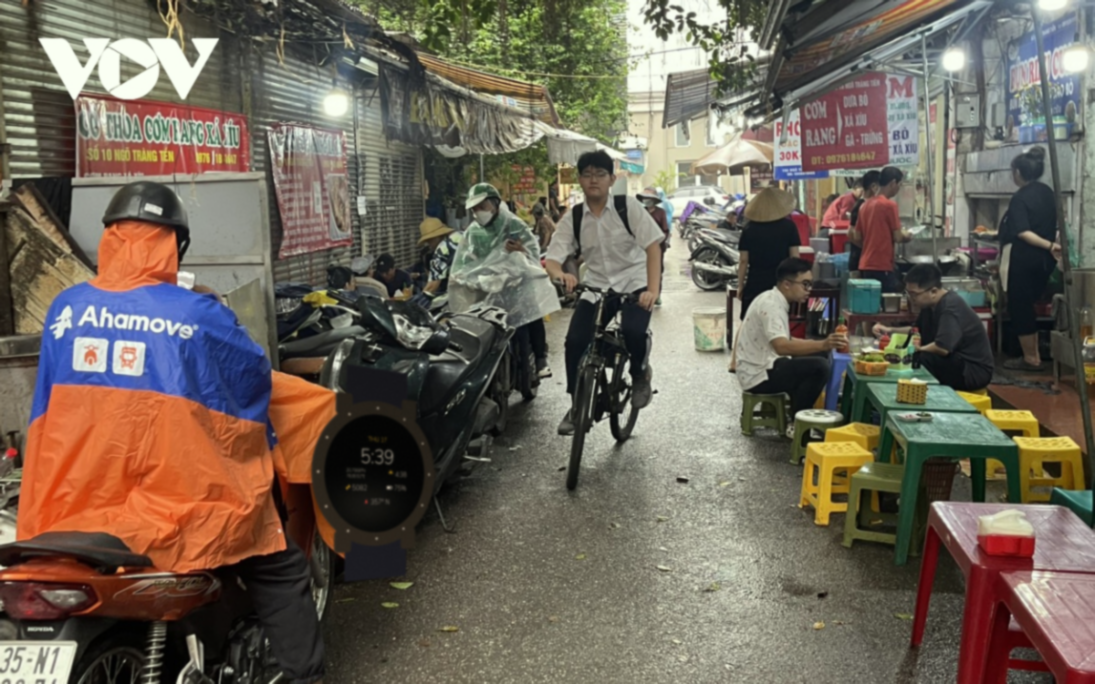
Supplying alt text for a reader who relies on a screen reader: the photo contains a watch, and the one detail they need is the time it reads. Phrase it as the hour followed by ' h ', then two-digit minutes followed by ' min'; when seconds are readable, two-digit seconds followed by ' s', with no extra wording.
5 h 39 min
